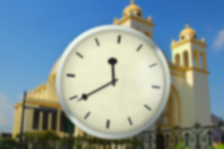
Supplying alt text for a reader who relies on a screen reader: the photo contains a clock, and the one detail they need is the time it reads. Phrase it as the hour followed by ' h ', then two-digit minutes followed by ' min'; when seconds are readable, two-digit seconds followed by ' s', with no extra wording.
11 h 39 min
